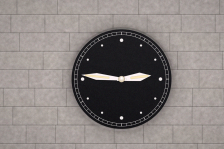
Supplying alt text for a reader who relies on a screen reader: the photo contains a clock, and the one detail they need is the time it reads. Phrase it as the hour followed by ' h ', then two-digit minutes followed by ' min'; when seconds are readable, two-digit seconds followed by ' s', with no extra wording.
2 h 46 min
